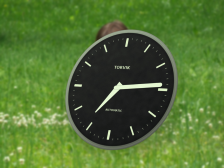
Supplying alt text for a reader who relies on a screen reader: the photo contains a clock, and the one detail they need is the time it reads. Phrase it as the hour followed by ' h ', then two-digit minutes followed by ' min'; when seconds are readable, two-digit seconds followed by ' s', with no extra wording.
7 h 14 min
